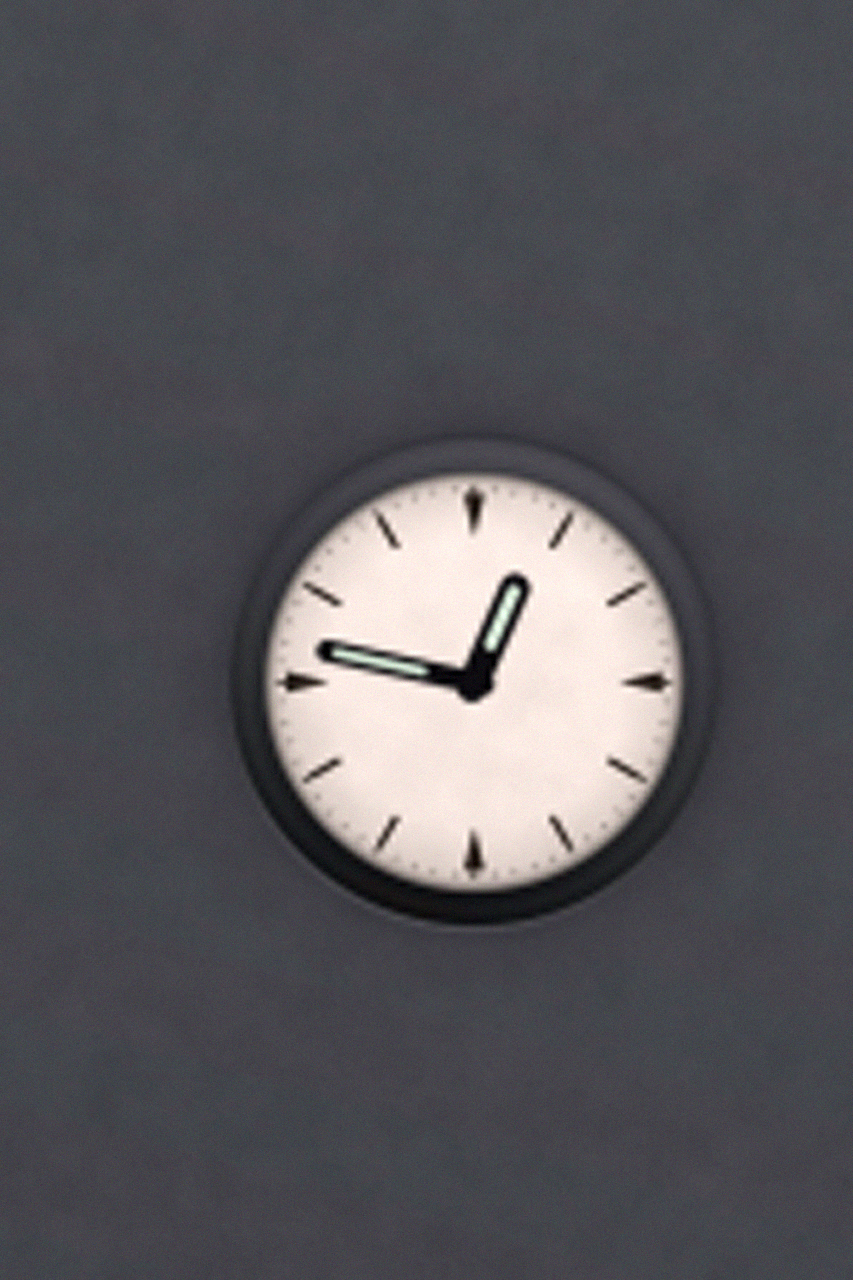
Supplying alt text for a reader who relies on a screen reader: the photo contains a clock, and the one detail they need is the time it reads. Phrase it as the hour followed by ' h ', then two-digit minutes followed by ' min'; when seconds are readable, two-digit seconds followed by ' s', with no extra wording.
12 h 47 min
